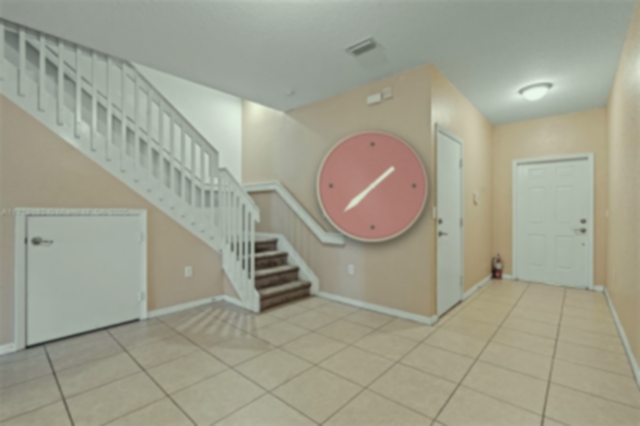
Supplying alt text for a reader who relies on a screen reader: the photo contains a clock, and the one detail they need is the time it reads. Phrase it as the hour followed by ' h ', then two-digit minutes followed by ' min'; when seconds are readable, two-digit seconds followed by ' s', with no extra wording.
1 h 38 min
